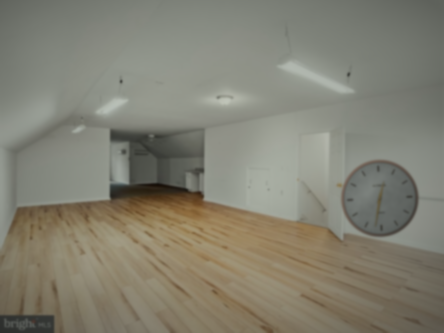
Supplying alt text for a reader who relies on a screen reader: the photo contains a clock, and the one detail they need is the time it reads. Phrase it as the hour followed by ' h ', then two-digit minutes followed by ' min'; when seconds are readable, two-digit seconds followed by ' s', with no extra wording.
12 h 32 min
